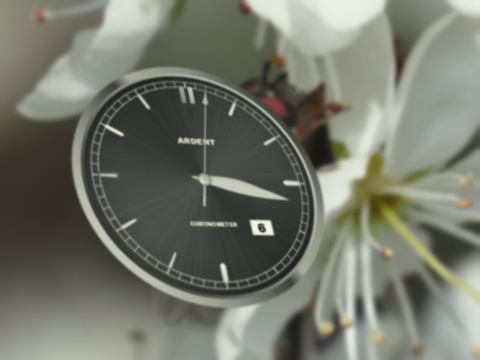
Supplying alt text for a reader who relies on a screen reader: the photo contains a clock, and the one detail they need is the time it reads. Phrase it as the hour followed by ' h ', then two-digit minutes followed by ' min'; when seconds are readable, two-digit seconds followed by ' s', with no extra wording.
3 h 17 min 02 s
